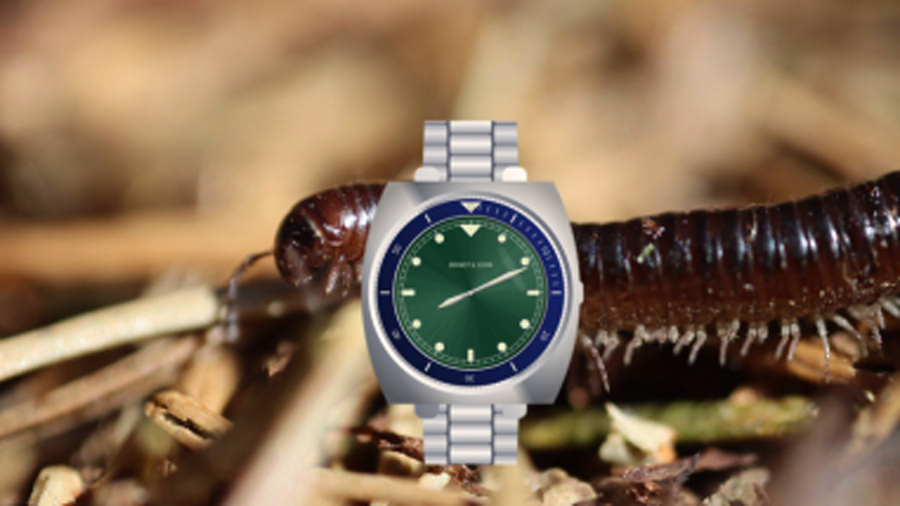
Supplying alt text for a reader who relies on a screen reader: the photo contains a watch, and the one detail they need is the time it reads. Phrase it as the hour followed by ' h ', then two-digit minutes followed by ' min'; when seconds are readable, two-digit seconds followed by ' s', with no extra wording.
8 h 11 min
